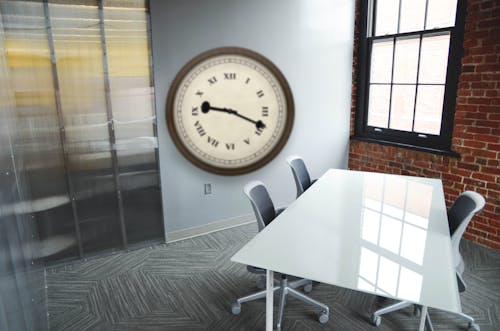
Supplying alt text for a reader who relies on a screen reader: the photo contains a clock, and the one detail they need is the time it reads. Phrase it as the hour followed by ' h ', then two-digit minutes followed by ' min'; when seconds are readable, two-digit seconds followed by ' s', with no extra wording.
9 h 19 min
